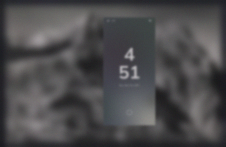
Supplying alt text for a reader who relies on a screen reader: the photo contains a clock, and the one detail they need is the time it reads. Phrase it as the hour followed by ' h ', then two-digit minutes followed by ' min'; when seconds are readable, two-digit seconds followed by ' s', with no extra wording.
4 h 51 min
